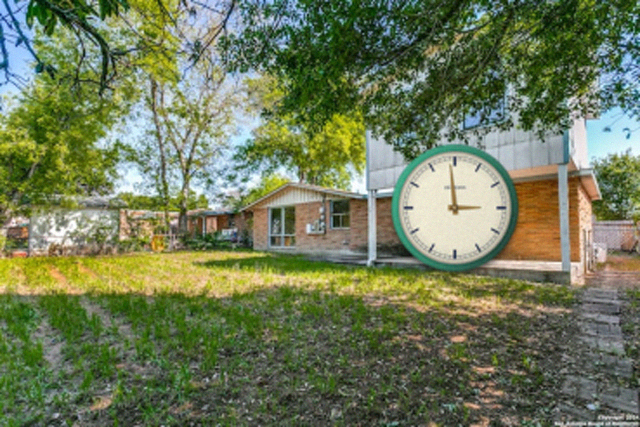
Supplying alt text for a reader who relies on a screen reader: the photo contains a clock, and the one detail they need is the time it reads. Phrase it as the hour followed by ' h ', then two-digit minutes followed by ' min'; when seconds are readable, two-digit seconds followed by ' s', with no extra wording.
2 h 59 min
